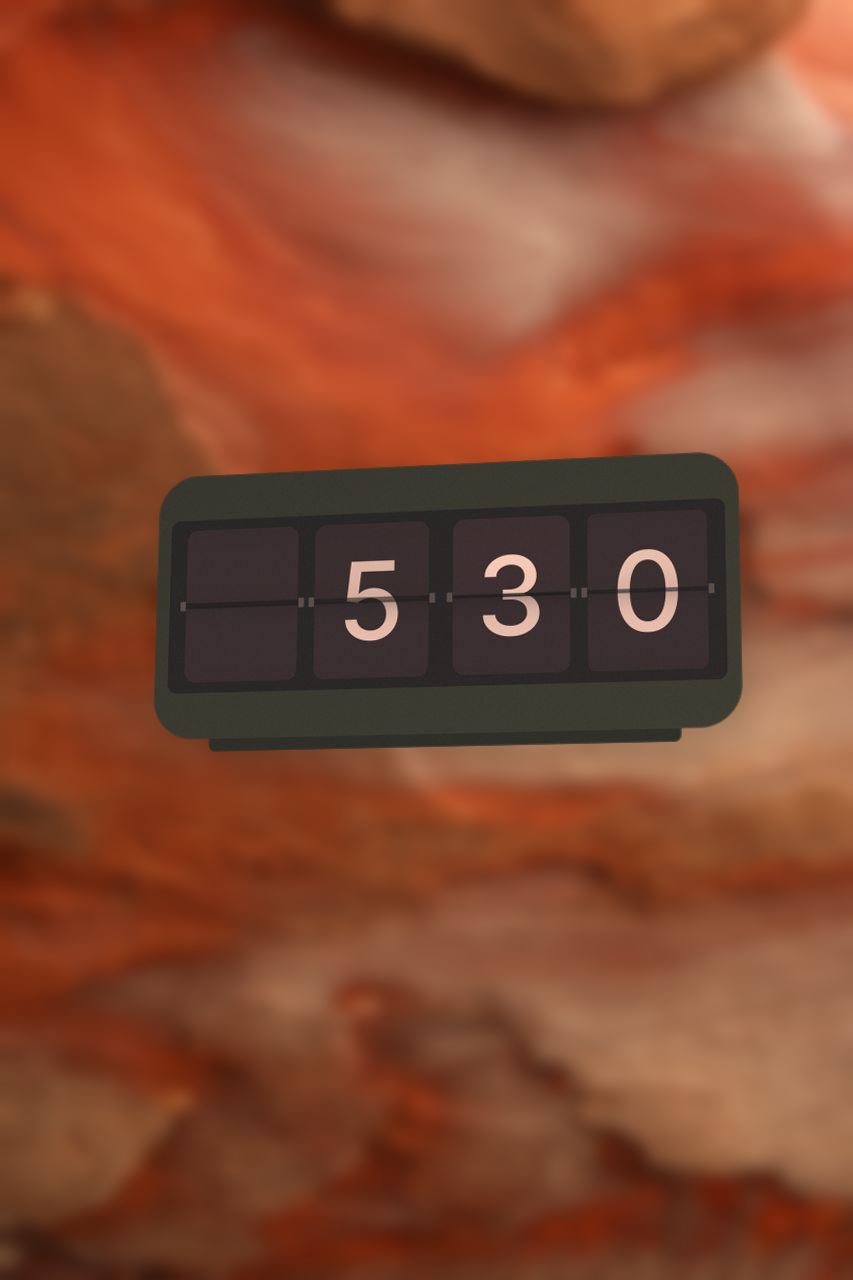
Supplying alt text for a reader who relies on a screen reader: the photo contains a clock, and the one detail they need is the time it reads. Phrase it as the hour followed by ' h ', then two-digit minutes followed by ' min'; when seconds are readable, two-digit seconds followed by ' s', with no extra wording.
5 h 30 min
